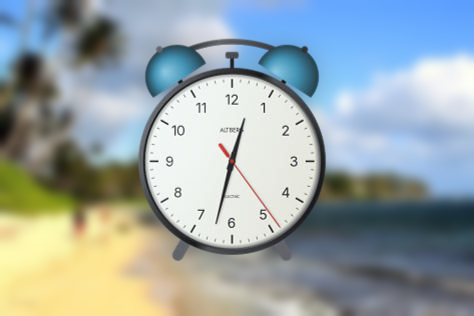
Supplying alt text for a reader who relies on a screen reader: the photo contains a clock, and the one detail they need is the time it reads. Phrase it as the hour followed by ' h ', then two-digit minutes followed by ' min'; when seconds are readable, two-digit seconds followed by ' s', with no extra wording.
12 h 32 min 24 s
